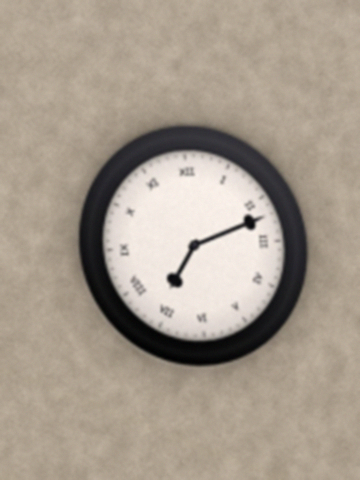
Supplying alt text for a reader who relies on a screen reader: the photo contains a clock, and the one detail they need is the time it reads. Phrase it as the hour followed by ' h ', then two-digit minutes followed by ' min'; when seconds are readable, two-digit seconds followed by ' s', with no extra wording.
7 h 12 min
